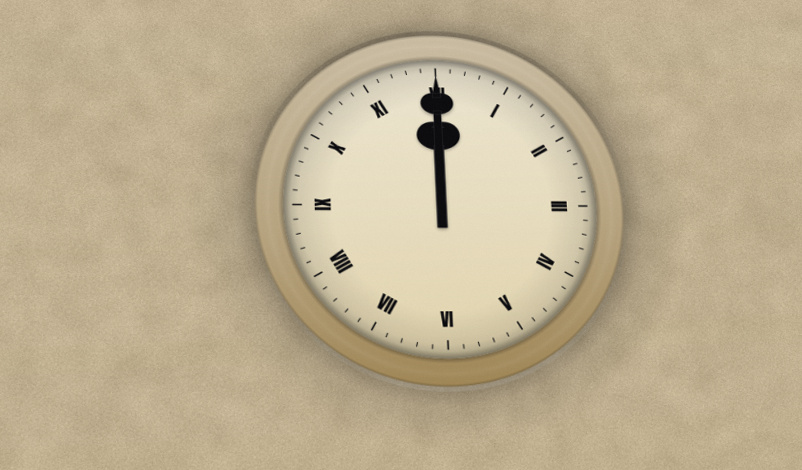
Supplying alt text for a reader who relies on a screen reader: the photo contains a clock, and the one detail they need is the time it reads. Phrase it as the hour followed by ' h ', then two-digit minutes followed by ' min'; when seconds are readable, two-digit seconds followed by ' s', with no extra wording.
12 h 00 min
